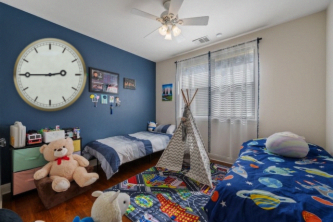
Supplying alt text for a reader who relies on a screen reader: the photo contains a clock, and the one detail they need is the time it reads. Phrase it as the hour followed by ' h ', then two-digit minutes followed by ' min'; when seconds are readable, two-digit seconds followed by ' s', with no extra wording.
2 h 45 min
